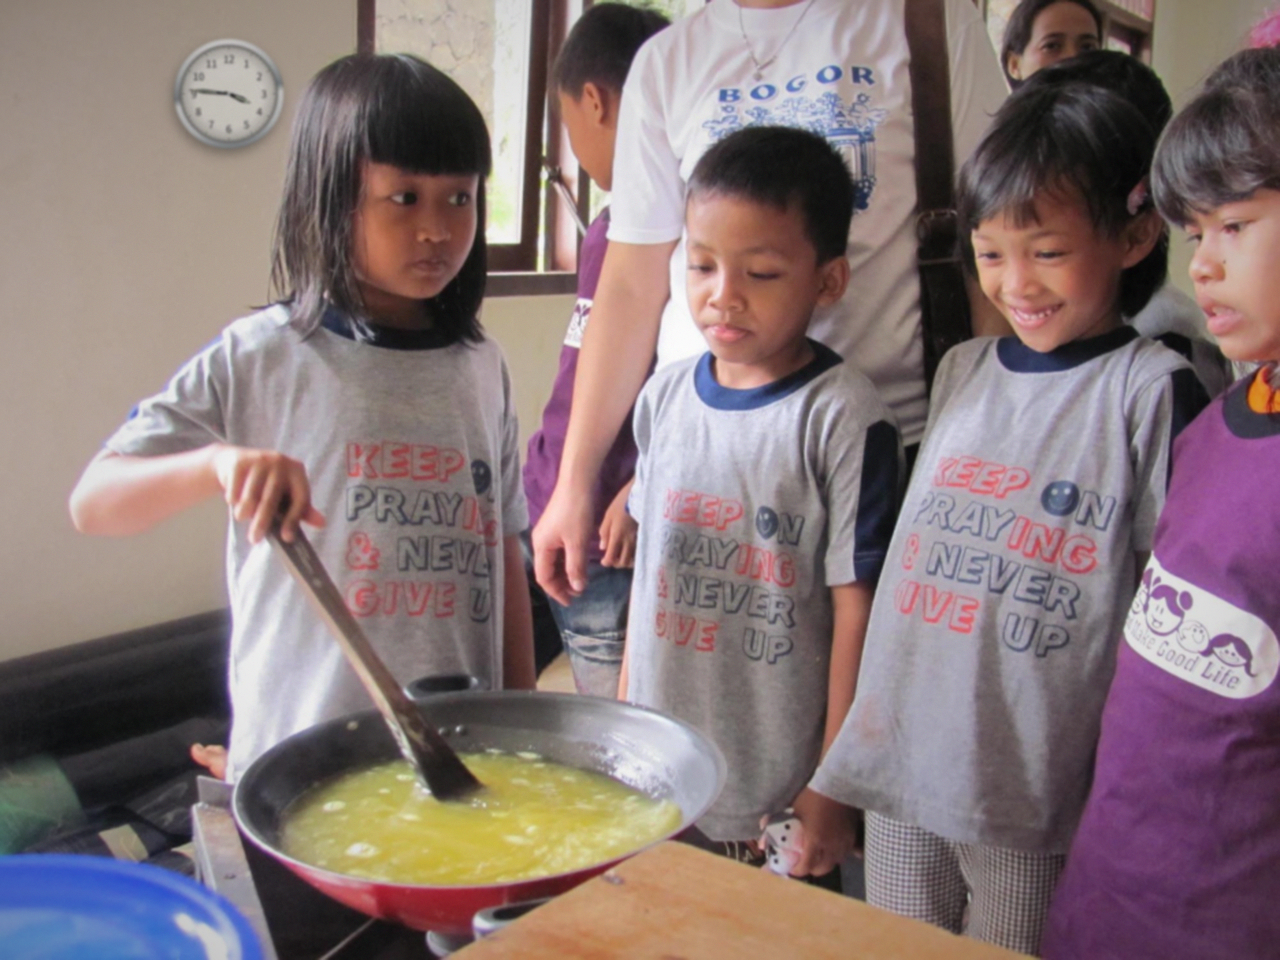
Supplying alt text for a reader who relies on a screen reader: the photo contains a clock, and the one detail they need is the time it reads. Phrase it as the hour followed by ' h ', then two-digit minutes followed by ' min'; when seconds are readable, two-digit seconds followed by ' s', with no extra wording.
3 h 46 min
